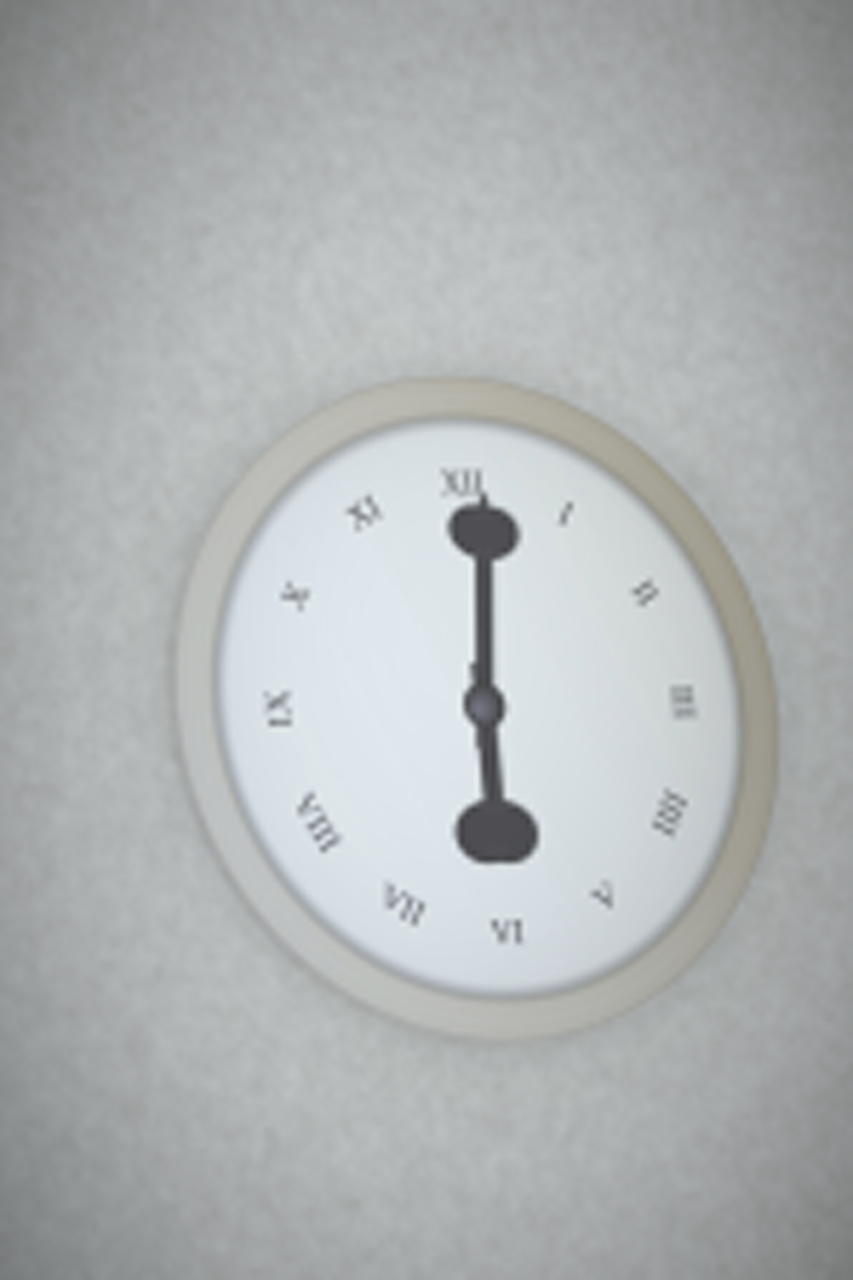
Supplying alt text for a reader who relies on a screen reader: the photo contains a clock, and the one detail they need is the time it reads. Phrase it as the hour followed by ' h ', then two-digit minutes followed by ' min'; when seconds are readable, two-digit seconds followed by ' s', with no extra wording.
6 h 01 min
